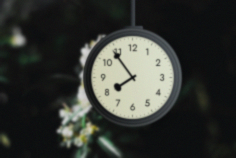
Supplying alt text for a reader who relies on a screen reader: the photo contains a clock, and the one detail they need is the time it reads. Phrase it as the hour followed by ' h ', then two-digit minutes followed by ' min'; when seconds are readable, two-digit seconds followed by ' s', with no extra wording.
7 h 54 min
